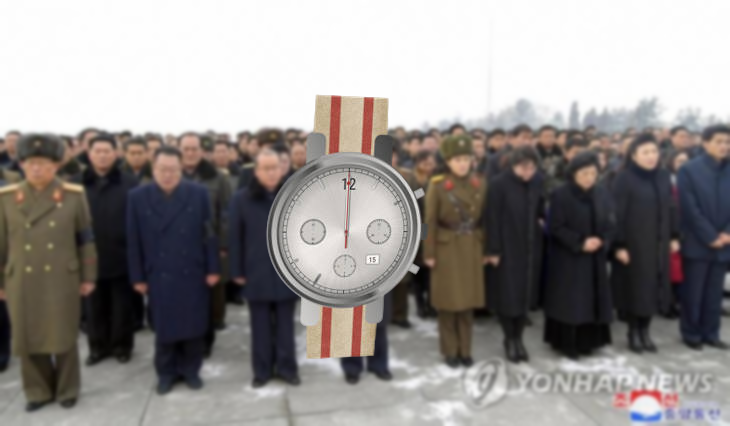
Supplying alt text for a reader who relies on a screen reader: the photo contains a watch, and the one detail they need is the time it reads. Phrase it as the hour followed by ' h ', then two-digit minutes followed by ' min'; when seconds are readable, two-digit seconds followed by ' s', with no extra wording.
12 h 00 min
